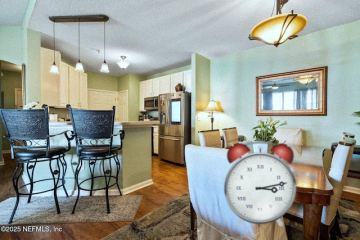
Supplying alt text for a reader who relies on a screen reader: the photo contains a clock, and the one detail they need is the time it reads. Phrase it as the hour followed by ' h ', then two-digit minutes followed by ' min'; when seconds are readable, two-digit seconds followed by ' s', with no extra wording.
3 h 13 min
